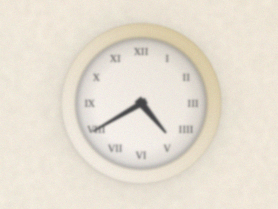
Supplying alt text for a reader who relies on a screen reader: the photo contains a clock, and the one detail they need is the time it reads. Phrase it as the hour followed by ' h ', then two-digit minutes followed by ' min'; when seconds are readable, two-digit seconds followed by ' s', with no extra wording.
4 h 40 min
